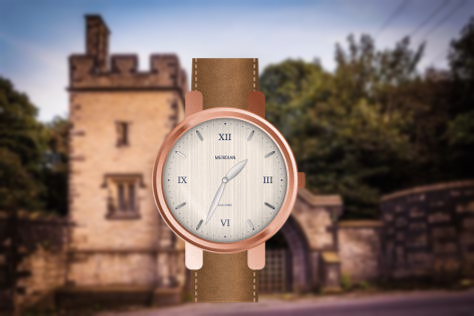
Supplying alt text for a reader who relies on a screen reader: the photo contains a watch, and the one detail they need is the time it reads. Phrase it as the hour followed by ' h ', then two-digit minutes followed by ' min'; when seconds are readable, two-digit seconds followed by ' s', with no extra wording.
1 h 34 min
